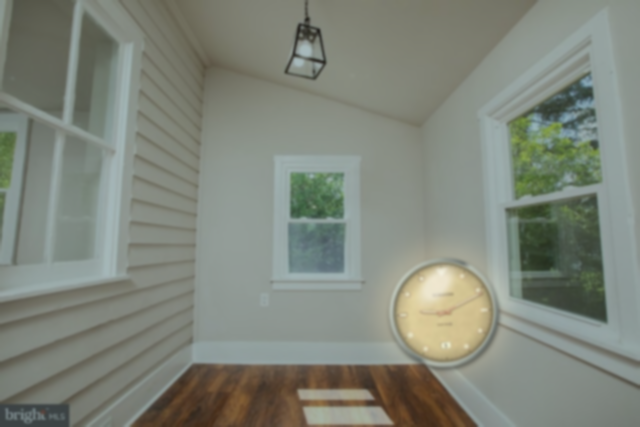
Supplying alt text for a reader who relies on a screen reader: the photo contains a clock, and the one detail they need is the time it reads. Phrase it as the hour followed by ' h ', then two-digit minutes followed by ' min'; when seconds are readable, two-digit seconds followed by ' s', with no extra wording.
9 h 11 min
